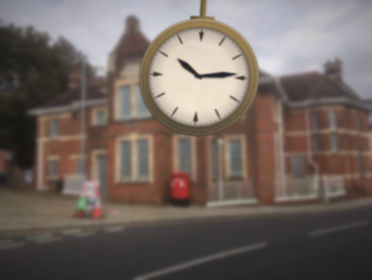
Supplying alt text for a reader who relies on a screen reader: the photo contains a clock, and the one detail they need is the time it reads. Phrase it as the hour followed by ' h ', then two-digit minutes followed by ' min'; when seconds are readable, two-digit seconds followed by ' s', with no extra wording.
10 h 14 min
